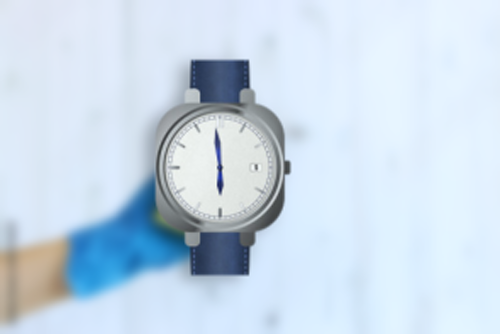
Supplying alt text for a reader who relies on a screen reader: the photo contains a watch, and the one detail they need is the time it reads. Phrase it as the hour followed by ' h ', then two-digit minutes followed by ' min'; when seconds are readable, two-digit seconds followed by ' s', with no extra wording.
5 h 59 min
